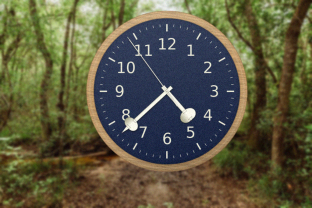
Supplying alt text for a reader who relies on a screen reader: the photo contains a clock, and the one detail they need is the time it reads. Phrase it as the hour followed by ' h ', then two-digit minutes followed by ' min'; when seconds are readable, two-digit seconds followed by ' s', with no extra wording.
4 h 37 min 54 s
